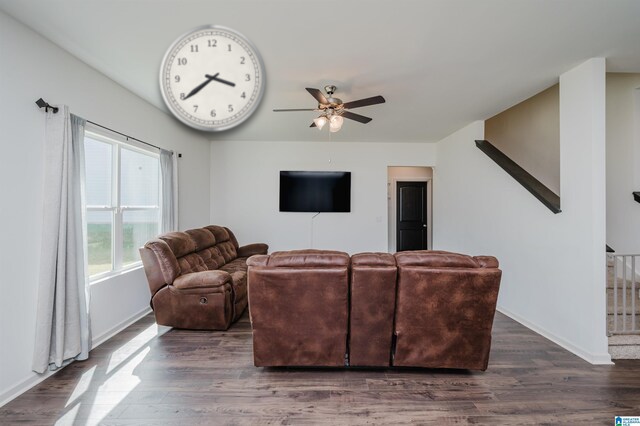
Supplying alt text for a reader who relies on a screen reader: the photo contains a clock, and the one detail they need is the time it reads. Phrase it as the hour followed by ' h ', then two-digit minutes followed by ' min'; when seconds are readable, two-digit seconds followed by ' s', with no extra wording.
3 h 39 min
